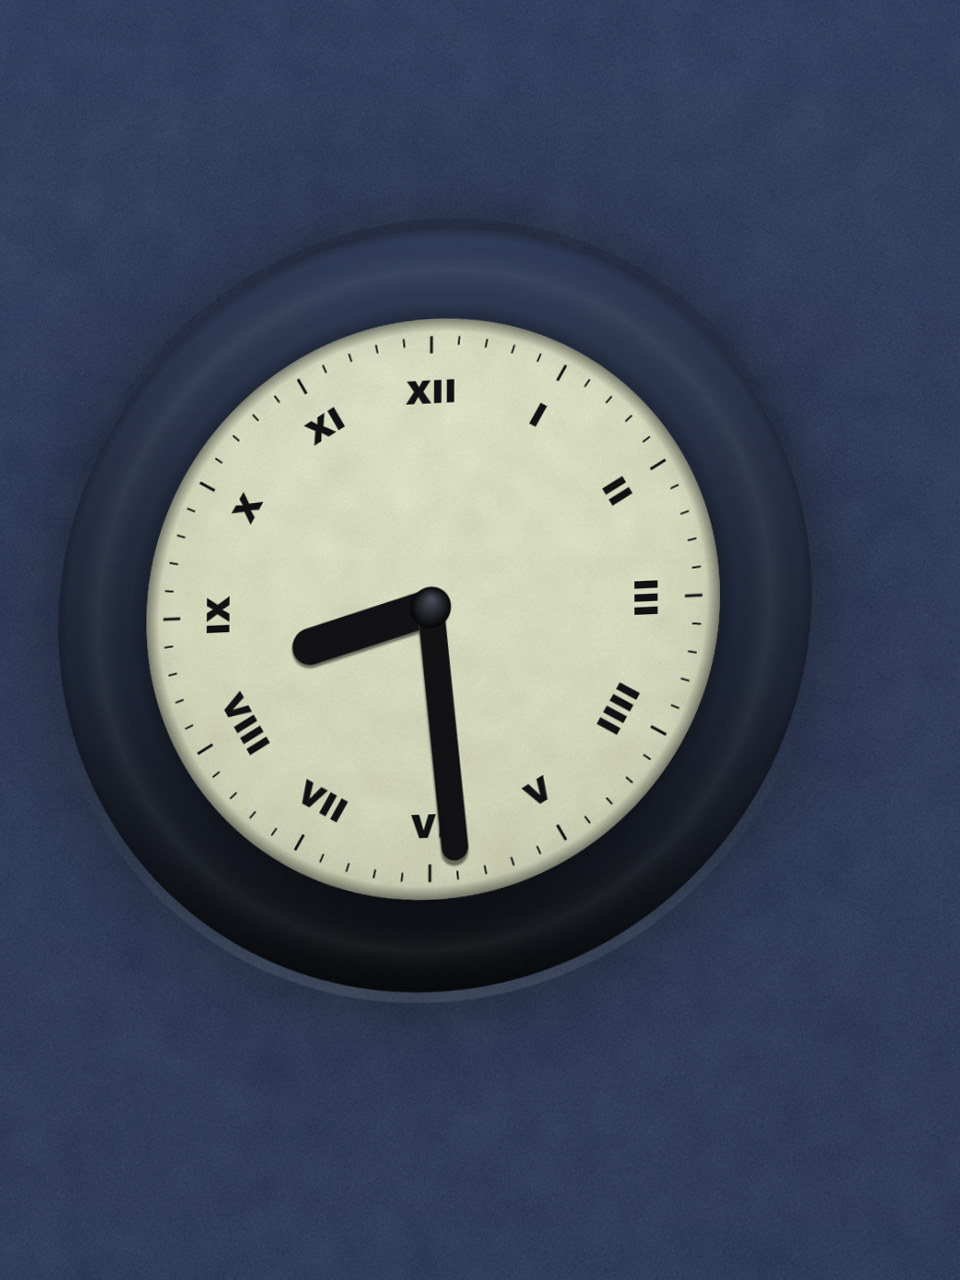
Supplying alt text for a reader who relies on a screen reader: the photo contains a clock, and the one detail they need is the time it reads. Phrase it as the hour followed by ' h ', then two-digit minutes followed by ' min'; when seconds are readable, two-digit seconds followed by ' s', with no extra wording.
8 h 29 min
